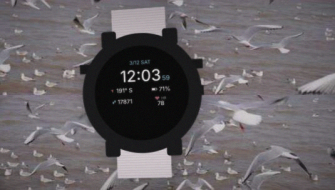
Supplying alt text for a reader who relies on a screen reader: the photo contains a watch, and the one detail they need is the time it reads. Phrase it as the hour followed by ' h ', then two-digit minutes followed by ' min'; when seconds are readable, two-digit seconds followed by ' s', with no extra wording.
12 h 03 min
